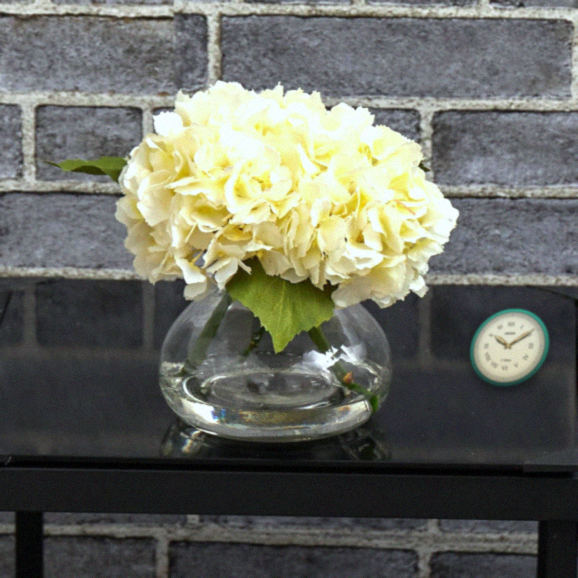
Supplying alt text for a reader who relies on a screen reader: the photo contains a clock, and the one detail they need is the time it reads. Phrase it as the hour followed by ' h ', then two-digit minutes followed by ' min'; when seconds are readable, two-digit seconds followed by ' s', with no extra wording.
10 h 09 min
